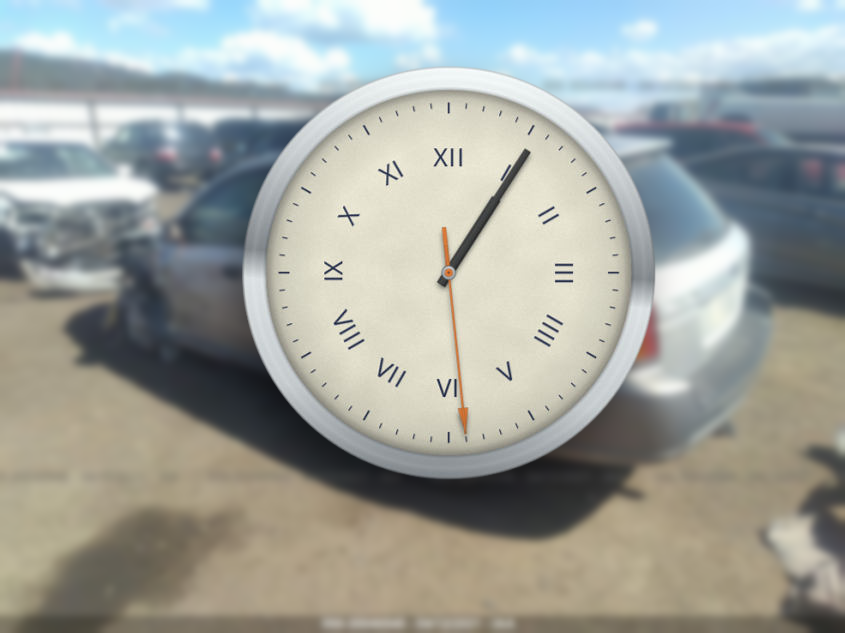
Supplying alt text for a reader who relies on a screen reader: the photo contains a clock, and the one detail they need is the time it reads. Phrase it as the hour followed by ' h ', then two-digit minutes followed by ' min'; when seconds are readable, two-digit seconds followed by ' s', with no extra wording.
1 h 05 min 29 s
